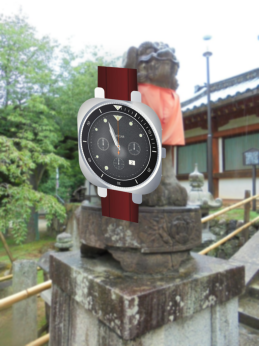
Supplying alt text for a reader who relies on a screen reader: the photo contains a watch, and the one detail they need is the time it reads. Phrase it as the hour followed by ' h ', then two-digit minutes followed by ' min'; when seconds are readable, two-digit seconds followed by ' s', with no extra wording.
10 h 56 min
